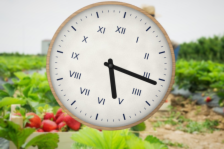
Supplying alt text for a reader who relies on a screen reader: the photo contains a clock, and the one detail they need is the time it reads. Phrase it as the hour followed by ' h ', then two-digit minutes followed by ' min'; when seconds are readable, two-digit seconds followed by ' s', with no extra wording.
5 h 16 min
